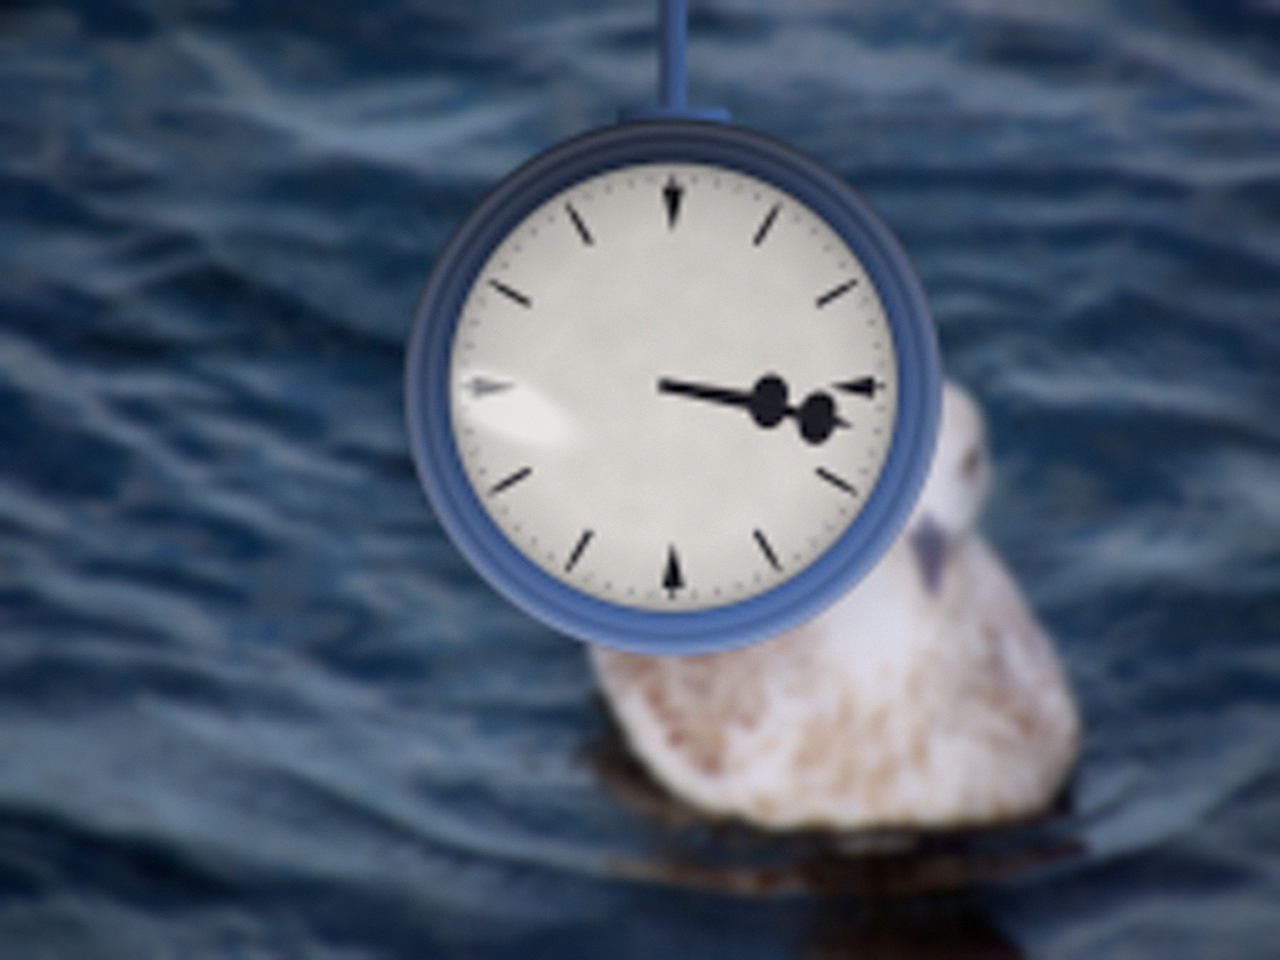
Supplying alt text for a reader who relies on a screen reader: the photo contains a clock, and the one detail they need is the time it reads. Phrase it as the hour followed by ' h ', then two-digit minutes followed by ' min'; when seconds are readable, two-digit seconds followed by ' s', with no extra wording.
3 h 17 min
